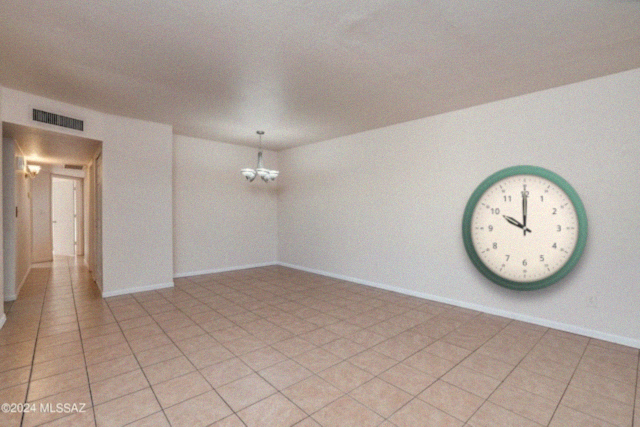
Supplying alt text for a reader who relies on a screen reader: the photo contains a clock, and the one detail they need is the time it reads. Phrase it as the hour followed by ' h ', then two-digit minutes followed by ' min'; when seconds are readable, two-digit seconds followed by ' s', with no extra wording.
10 h 00 min
